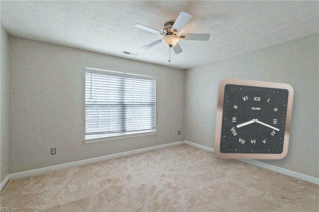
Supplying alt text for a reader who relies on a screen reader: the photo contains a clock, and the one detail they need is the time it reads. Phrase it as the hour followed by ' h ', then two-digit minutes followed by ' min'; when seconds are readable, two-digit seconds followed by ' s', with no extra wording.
8 h 18 min
